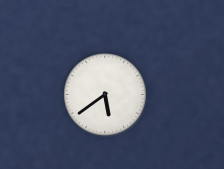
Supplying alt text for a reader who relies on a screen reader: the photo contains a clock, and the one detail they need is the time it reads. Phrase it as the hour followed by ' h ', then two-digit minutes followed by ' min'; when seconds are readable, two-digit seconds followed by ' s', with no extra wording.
5 h 39 min
